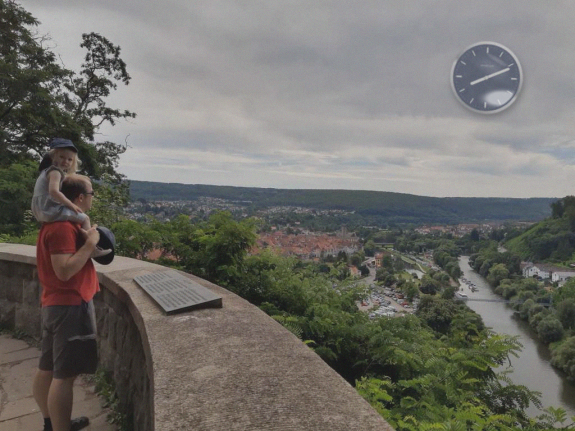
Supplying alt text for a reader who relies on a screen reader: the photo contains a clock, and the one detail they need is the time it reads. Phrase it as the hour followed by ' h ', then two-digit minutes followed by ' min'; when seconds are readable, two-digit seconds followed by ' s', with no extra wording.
8 h 11 min
